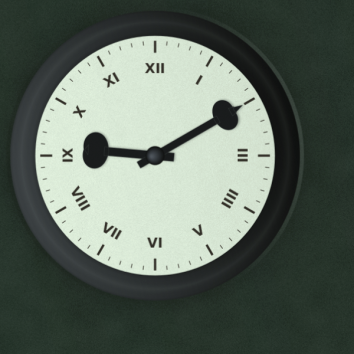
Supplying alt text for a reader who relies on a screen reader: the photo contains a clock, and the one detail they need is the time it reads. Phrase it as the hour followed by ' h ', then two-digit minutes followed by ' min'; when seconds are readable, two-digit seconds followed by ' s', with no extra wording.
9 h 10 min
